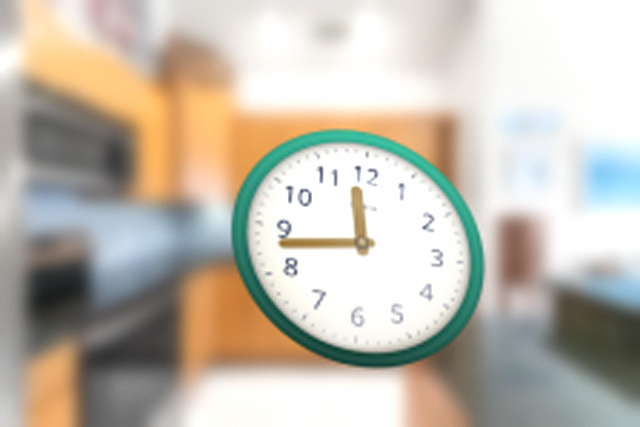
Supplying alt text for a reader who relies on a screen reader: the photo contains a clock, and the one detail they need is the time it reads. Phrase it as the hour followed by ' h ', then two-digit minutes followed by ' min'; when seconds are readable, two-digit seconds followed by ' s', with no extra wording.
11 h 43 min
